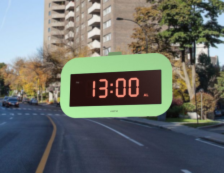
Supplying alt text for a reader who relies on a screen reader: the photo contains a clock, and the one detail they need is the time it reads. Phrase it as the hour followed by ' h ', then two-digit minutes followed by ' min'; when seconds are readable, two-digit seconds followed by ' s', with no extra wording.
13 h 00 min
